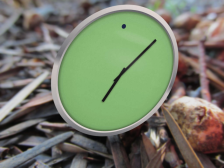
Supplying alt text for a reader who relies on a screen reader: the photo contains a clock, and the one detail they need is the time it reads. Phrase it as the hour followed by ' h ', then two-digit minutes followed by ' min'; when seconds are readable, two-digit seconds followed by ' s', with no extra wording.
7 h 08 min
